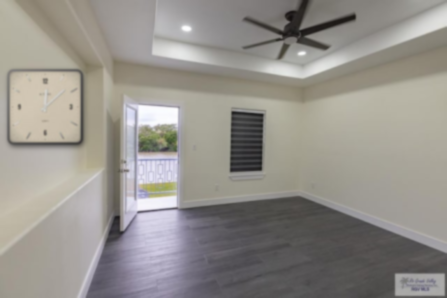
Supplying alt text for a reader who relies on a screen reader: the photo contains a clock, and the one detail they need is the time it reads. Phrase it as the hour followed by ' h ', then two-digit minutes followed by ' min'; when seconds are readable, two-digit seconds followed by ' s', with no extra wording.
12 h 08 min
